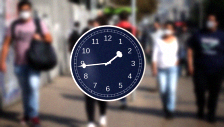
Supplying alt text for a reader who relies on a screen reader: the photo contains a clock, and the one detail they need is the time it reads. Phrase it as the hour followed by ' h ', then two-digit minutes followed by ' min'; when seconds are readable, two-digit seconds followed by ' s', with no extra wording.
1 h 44 min
